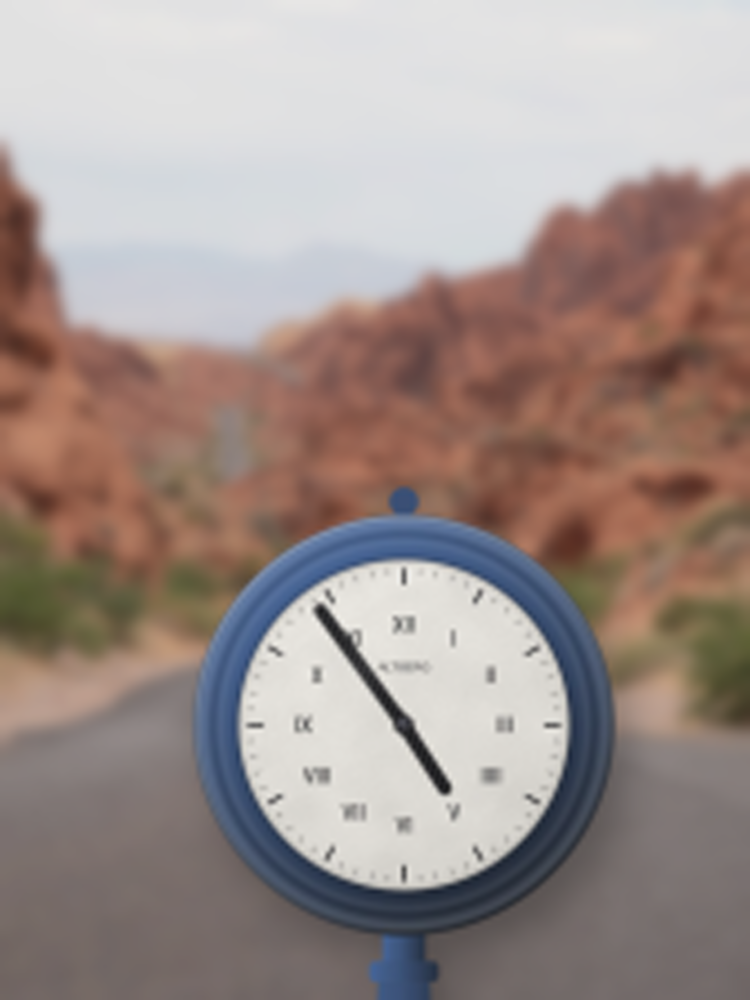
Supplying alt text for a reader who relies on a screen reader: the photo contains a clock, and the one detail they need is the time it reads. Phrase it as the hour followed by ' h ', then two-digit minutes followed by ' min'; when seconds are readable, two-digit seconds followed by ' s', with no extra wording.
4 h 54 min
